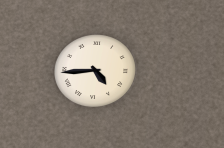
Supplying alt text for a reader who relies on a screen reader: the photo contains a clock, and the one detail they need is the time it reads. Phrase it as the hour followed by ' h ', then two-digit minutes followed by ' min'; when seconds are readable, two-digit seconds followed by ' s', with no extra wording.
4 h 44 min
